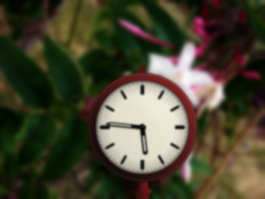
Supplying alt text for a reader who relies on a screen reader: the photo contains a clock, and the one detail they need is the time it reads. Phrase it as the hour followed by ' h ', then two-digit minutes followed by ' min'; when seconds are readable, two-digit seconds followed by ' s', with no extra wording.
5 h 46 min
